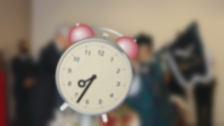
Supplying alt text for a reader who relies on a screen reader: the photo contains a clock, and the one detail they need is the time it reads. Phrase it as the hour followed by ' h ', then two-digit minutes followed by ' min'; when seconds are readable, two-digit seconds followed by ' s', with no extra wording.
7 h 33 min
